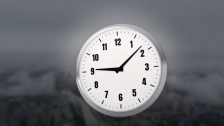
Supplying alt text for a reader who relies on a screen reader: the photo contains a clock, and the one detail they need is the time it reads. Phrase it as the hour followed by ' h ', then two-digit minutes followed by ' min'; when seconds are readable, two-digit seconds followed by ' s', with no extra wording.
9 h 08 min
